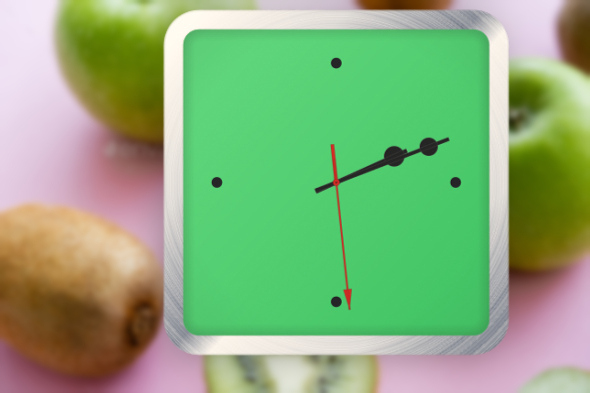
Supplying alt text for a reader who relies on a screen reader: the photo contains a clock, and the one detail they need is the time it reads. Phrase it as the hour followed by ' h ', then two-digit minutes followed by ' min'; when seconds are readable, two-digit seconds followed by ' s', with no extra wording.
2 h 11 min 29 s
